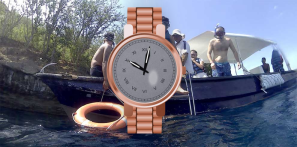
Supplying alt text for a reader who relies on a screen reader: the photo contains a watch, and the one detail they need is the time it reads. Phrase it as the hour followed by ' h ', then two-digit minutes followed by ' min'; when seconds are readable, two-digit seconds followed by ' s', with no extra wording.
10 h 02 min
